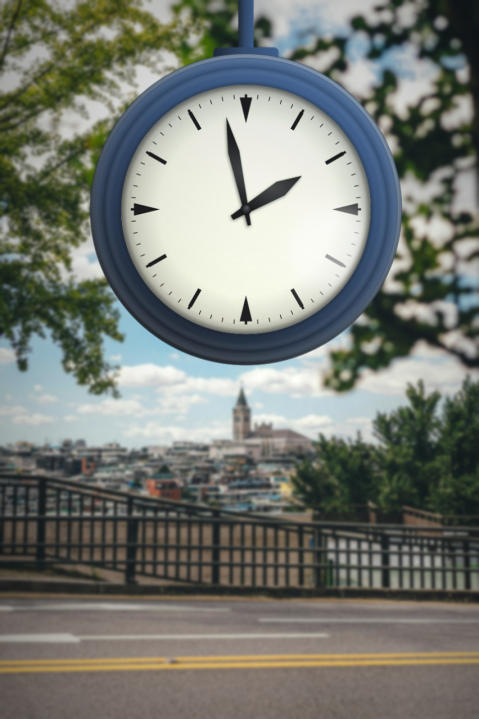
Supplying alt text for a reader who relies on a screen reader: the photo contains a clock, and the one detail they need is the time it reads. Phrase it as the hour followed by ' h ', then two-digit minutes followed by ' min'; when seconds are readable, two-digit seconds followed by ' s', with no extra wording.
1 h 58 min
